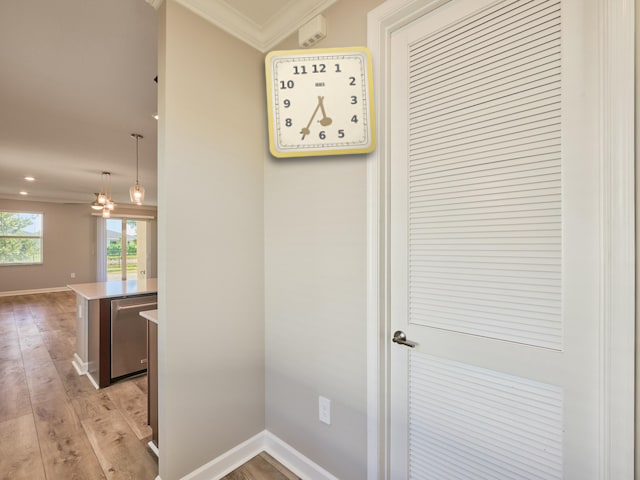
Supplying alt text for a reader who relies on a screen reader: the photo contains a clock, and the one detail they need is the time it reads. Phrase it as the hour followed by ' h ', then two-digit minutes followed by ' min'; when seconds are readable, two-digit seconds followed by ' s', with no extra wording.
5 h 35 min
